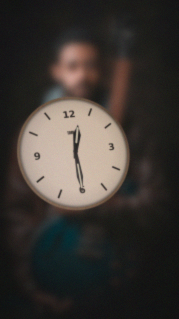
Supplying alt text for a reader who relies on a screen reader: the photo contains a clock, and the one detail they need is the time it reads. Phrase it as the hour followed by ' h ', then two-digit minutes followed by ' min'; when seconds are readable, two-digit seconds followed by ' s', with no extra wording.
12 h 30 min
